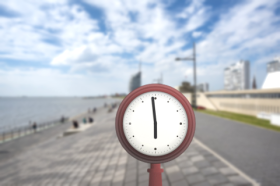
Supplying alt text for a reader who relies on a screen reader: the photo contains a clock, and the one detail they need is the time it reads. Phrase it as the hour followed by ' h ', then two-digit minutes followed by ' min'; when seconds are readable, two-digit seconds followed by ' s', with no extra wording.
5 h 59 min
